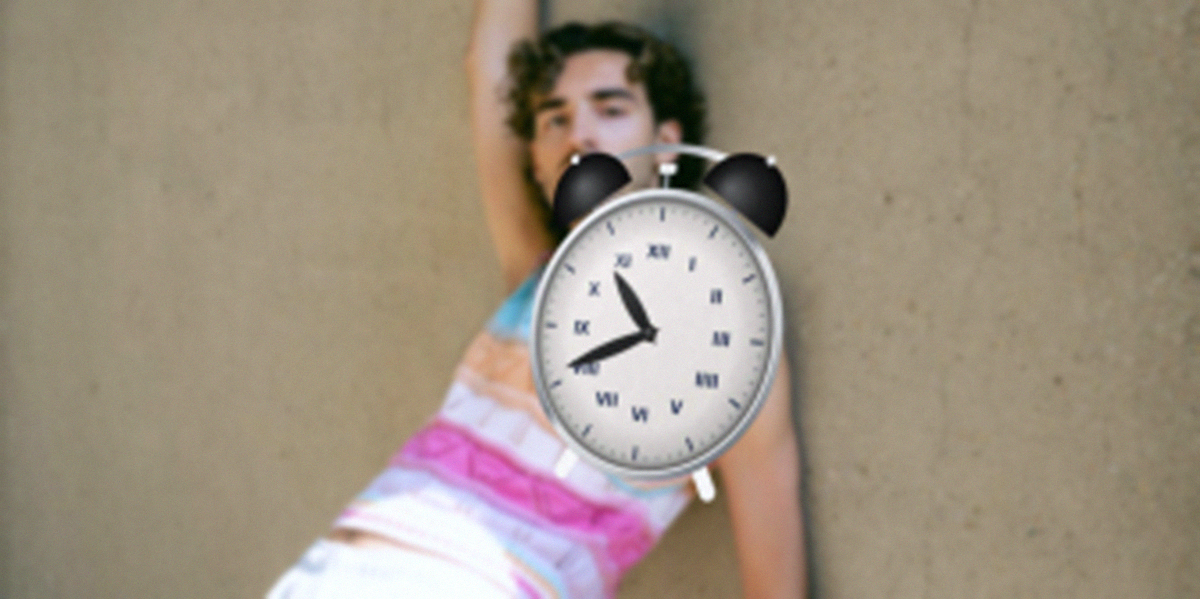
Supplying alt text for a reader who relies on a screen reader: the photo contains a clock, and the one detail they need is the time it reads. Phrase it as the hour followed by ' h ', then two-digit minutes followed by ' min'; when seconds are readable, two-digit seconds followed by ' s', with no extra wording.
10 h 41 min
